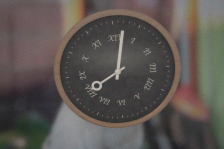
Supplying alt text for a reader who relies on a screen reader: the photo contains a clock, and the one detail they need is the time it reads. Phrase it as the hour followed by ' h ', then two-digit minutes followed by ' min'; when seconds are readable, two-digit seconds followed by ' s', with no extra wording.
8 h 02 min
